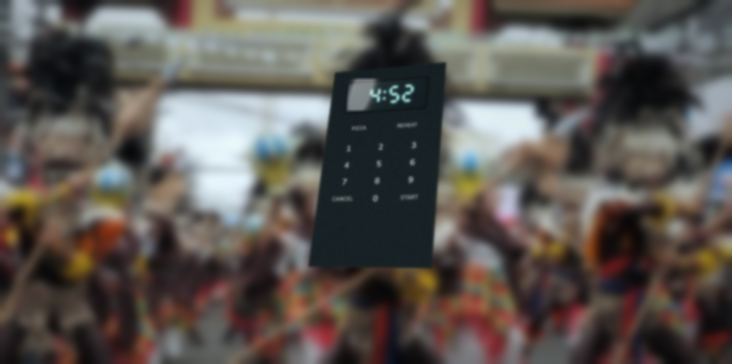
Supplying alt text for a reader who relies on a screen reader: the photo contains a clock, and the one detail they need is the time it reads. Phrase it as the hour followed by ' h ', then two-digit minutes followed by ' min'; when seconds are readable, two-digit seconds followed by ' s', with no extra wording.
4 h 52 min
